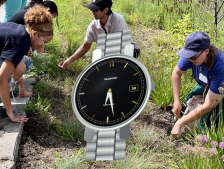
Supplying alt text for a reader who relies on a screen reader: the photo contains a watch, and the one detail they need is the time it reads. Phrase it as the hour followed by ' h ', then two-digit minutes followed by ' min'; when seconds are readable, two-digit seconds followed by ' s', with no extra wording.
6 h 28 min
